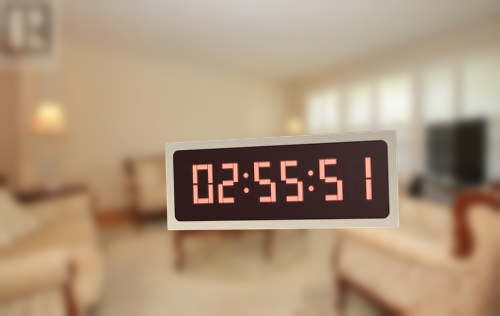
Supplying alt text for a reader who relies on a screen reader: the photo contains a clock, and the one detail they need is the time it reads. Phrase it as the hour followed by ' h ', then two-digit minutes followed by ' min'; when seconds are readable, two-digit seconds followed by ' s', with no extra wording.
2 h 55 min 51 s
